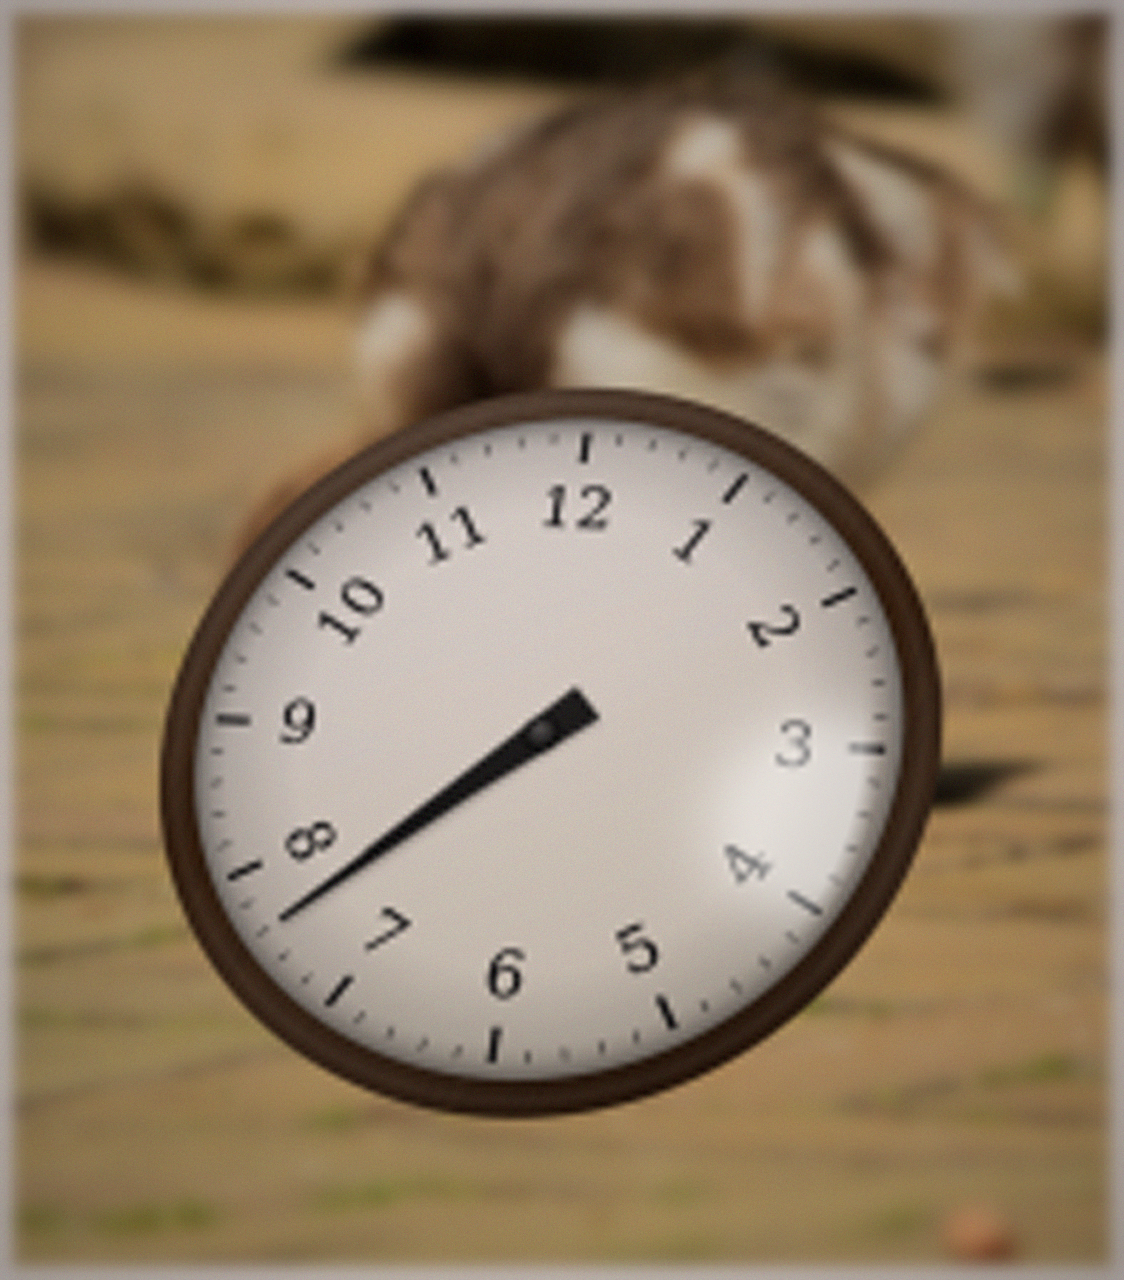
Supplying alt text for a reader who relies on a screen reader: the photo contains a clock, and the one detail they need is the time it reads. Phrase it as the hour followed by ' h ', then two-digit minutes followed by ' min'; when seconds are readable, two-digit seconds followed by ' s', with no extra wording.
7 h 38 min
